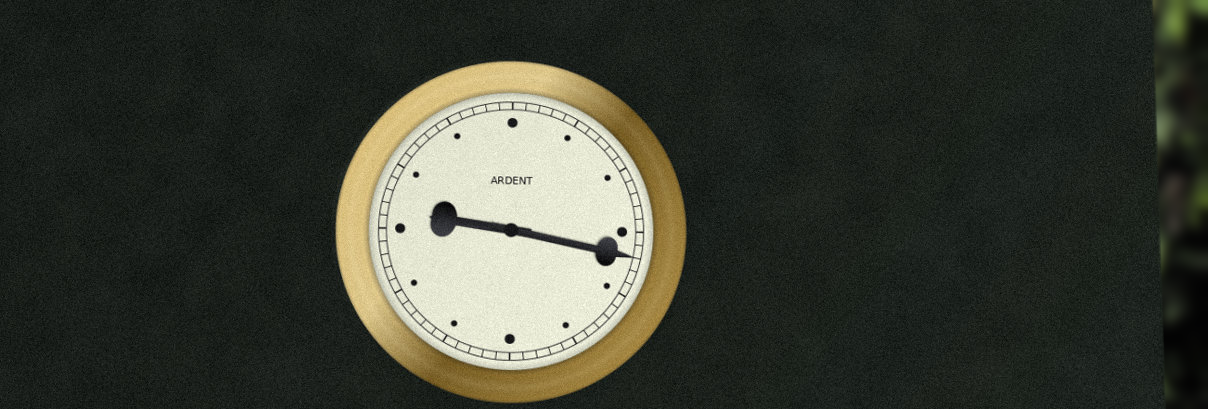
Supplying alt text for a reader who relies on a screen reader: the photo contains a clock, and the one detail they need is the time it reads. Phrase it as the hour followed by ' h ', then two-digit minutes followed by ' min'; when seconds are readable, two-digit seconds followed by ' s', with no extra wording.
9 h 17 min
